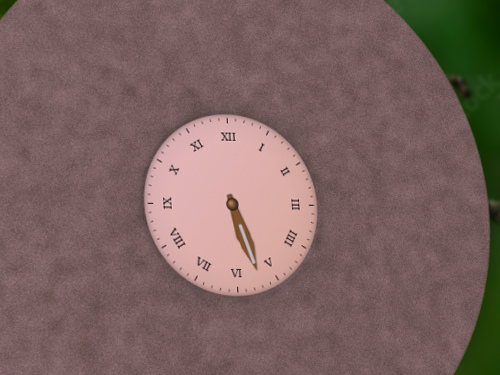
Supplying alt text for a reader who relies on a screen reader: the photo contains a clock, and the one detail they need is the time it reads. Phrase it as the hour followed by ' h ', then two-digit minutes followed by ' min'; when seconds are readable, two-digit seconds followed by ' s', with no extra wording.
5 h 27 min
